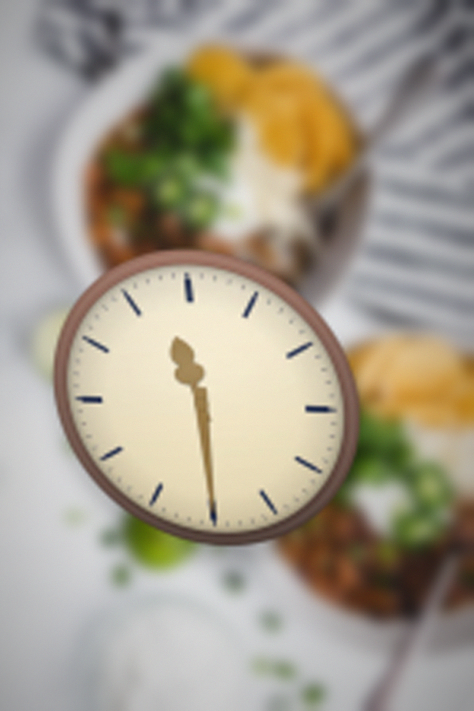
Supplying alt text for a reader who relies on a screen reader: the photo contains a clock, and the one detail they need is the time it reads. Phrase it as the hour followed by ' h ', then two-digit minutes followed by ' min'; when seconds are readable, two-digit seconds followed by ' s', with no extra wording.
11 h 30 min
